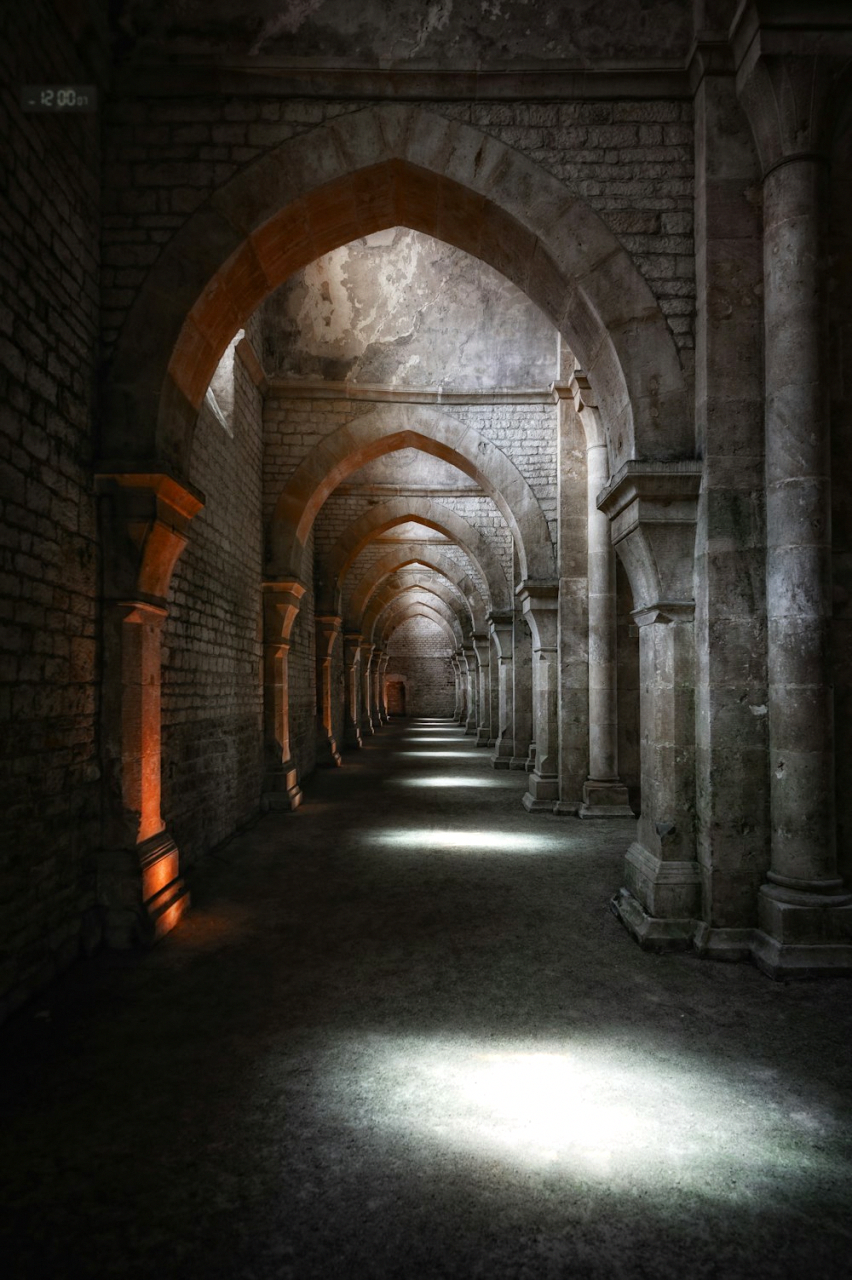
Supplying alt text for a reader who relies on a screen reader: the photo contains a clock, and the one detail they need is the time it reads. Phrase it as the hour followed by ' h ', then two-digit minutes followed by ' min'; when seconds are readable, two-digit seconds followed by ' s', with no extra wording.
12 h 00 min
